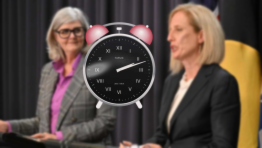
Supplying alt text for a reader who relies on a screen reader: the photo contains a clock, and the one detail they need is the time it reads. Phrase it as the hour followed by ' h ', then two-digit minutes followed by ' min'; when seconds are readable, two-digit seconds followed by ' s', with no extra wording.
2 h 12 min
